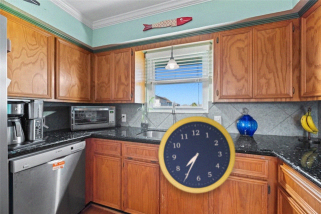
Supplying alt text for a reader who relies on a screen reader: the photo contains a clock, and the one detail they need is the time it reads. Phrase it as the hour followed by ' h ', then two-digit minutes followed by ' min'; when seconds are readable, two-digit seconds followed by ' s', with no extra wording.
7 h 35 min
